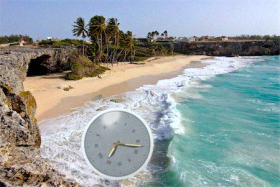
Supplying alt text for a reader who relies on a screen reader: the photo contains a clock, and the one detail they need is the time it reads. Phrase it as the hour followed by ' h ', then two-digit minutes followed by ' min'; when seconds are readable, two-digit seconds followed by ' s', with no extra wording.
7 h 17 min
